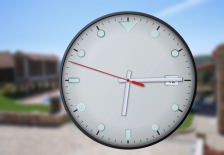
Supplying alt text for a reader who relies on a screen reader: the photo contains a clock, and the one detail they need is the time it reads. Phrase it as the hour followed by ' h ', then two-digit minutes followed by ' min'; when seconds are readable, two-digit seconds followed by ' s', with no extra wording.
6 h 14 min 48 s
